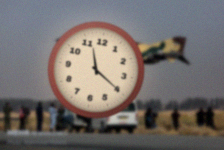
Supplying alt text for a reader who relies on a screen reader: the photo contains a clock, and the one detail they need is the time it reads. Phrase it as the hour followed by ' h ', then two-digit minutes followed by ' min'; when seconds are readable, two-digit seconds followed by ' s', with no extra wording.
11 h 20 min
